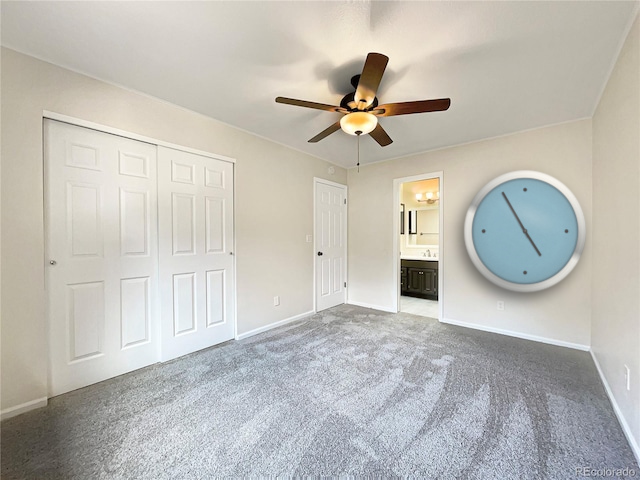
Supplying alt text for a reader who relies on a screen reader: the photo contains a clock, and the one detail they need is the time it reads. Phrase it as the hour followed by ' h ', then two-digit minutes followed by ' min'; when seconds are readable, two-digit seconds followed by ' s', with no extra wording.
4 h 55 min
